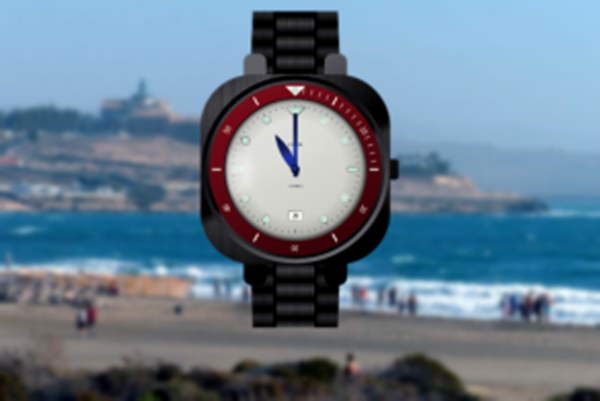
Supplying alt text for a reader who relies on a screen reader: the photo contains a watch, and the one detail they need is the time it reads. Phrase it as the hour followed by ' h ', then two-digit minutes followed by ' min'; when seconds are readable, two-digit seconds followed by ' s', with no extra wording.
11 h 00 min
